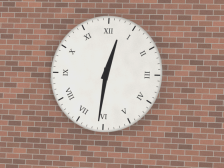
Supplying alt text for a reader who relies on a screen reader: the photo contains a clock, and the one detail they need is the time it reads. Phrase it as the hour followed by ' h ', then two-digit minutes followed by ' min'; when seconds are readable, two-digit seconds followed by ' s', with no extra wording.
12 h 31 min
